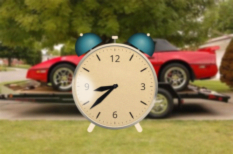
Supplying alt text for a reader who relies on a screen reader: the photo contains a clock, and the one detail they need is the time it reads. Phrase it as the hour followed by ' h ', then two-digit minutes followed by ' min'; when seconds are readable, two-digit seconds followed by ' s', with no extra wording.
8 h 38 min
